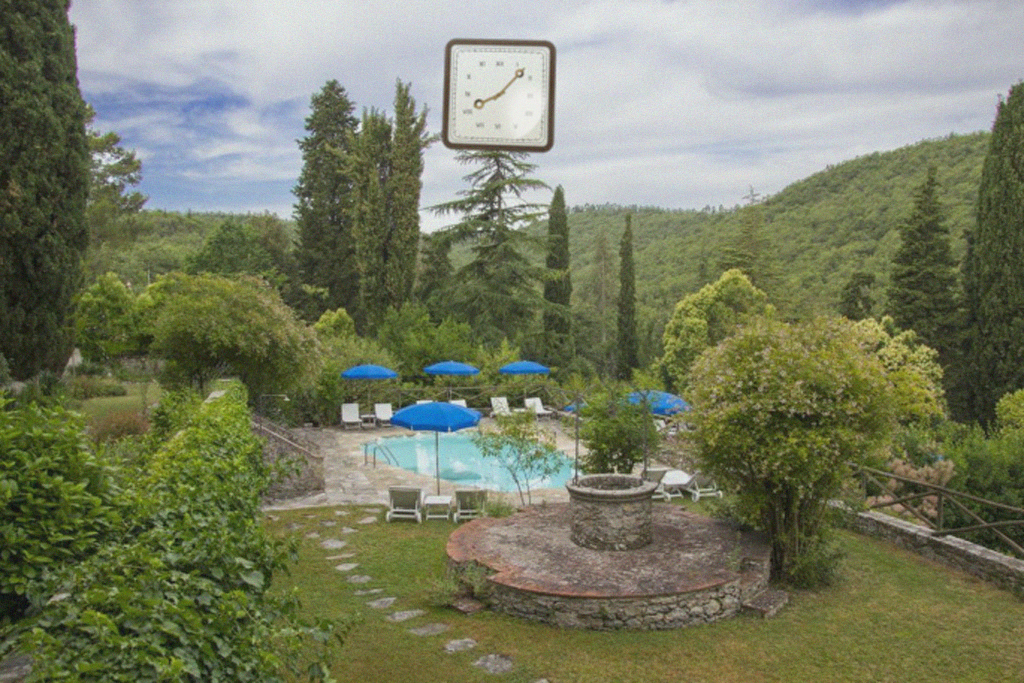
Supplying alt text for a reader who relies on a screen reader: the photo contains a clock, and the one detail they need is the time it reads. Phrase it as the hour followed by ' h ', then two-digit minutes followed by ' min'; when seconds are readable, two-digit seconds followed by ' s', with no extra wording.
8 h 07 min
